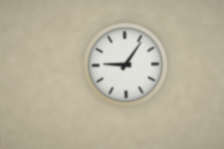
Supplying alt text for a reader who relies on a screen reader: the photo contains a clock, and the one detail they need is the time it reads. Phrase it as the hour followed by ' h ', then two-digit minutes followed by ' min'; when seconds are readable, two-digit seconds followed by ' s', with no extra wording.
9 h 06 min
